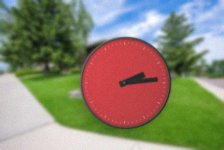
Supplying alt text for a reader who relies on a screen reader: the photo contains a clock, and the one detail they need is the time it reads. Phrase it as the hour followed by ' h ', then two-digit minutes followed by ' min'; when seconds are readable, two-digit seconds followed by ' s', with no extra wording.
2 h 14 min
